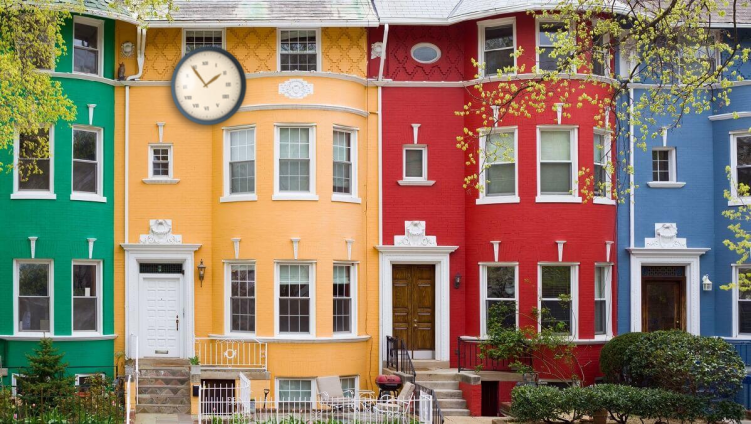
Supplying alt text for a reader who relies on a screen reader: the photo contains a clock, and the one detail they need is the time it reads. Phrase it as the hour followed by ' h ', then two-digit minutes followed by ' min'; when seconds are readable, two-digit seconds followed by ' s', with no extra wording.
1 h 54 min
